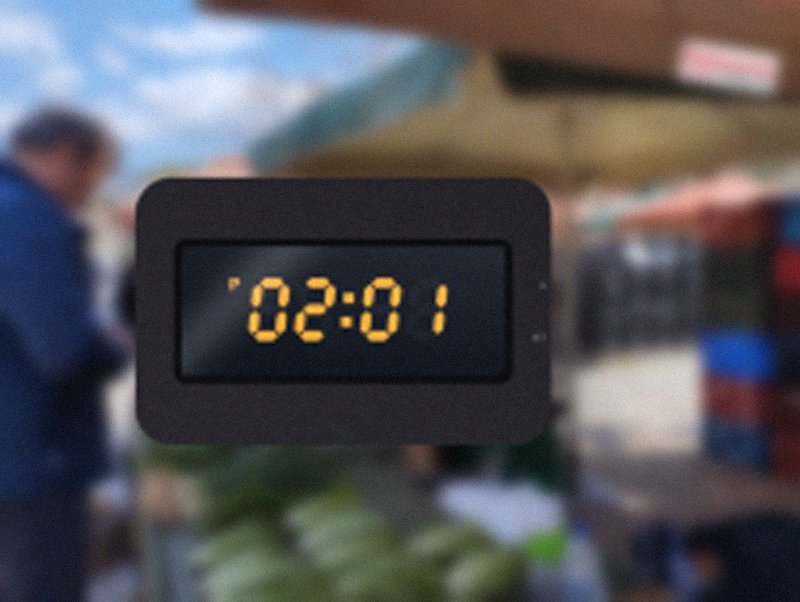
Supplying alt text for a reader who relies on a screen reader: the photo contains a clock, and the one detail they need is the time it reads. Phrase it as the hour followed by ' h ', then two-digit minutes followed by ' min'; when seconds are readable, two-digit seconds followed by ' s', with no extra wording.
2 h 01 min
